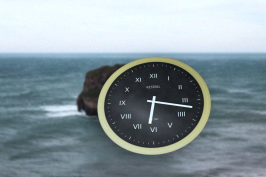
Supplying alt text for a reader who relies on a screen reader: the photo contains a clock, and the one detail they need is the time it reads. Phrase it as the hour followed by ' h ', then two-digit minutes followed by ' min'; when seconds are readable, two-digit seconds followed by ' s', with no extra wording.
6 h 17 min
